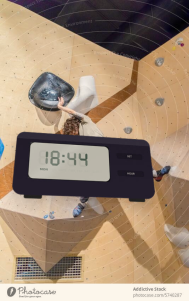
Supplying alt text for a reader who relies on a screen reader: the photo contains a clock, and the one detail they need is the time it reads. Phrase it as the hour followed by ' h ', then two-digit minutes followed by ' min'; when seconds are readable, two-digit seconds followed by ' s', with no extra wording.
18 h 44 min
